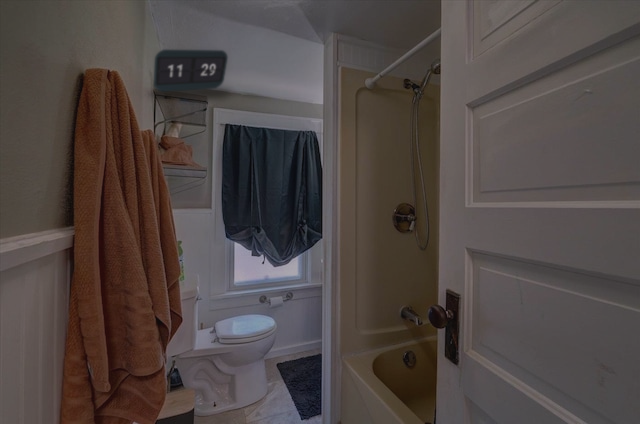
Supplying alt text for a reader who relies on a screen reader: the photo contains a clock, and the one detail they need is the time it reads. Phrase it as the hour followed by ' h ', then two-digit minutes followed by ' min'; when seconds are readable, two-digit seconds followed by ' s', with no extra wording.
11 h 29 min
